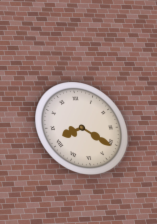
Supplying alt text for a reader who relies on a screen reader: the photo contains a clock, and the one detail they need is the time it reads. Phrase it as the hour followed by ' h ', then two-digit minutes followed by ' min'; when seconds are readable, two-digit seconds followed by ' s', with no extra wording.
8 h 21 min
